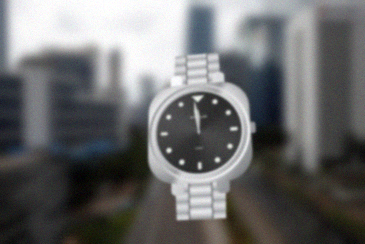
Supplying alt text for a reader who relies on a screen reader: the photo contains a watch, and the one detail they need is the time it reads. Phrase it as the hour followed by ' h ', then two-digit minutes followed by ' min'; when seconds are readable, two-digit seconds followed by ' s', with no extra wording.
11 h 59 min
